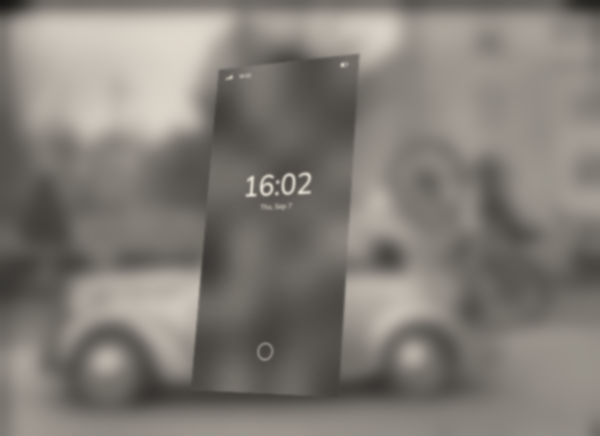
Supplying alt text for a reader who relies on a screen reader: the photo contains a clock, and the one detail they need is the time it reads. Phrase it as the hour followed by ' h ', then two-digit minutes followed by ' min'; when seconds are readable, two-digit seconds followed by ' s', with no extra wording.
16 h 02 min
